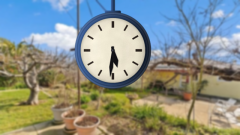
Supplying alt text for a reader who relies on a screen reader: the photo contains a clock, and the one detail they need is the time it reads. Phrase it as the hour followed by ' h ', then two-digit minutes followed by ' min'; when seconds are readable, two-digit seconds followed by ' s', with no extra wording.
5 h 31 min
